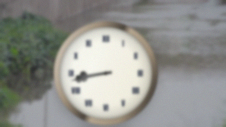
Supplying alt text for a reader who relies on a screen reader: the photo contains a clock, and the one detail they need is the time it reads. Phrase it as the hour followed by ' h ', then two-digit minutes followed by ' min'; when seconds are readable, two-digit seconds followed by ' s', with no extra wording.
8 h 43 min
